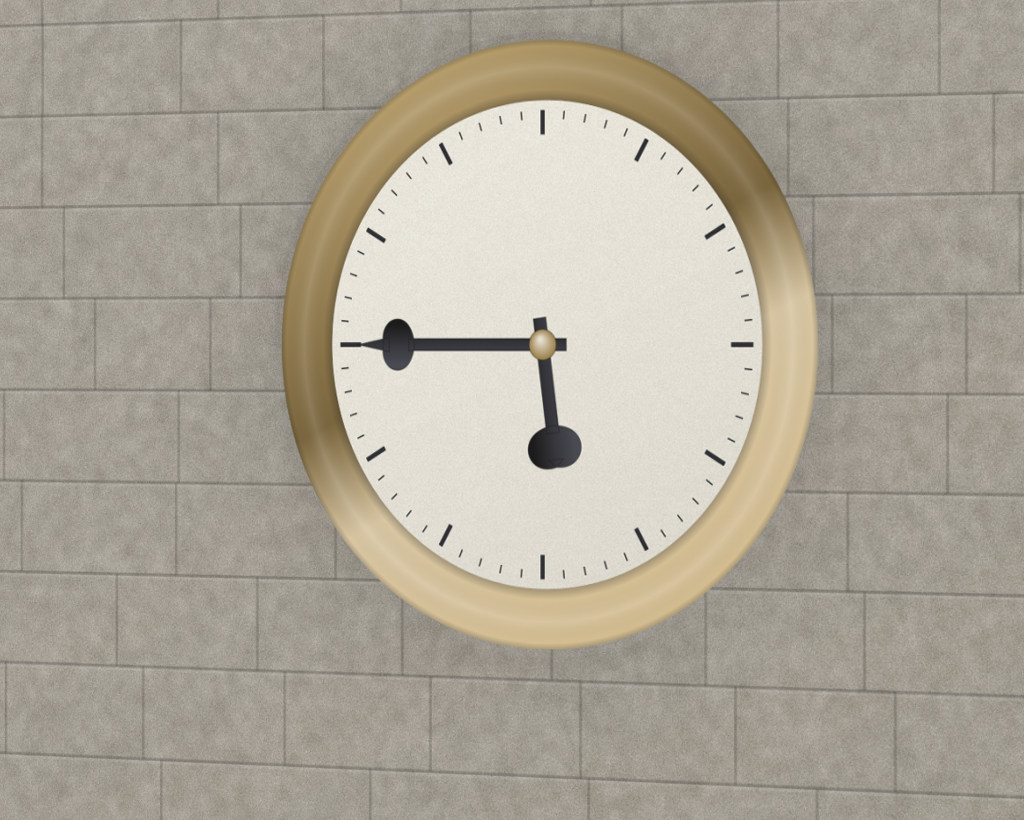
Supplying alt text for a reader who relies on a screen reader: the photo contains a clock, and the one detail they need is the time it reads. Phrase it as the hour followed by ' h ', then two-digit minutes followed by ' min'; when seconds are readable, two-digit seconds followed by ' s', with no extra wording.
5 h 45 min
